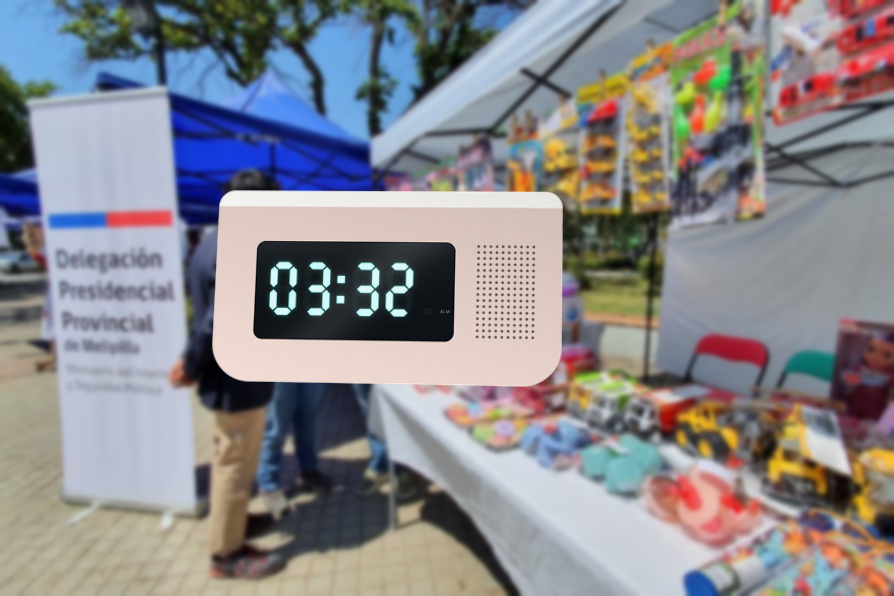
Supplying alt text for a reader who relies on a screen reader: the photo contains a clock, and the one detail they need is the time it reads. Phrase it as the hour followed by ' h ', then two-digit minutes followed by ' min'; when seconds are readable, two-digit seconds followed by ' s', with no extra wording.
3 h 32 min
